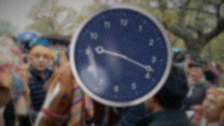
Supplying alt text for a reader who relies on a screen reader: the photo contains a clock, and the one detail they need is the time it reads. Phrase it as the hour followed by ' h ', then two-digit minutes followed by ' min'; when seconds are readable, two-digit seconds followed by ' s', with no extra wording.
9 h 18 min
